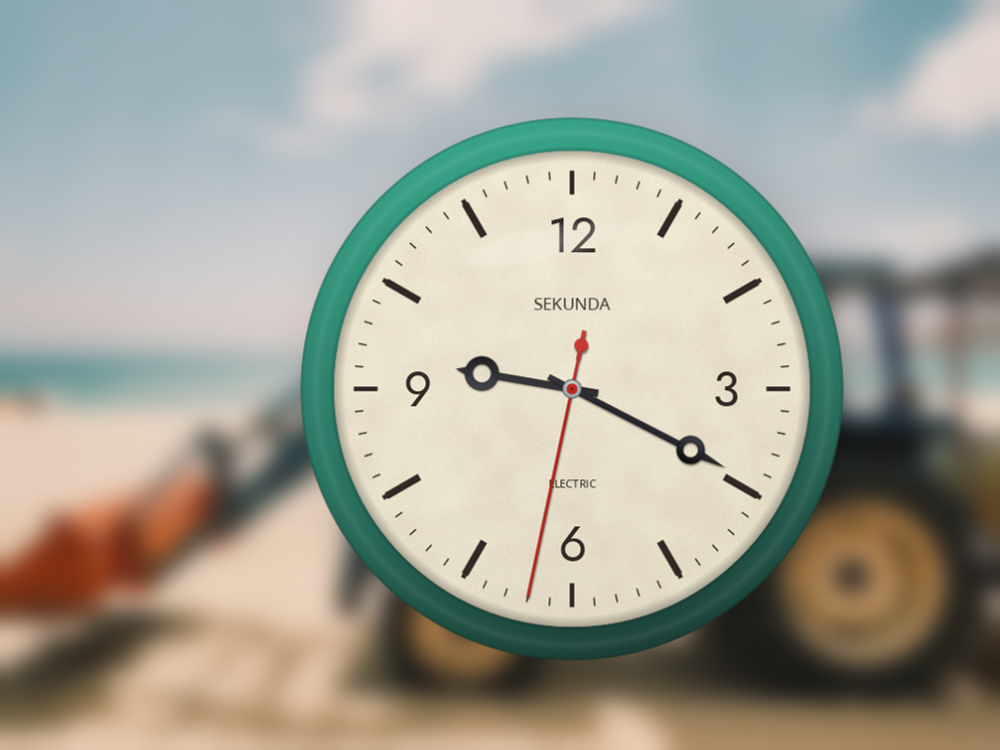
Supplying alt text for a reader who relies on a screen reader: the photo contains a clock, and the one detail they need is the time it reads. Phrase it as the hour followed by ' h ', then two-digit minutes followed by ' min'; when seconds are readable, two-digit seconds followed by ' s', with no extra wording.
9 h 19 min 32 s
